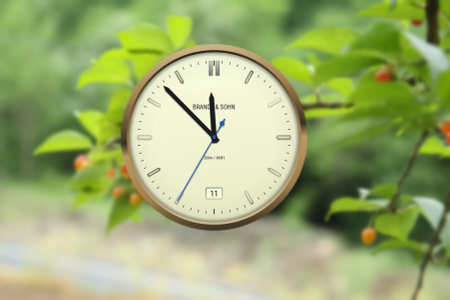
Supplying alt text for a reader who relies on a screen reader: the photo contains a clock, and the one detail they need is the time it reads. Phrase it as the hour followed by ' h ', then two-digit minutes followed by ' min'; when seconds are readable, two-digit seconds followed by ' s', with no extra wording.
11 h 52 min 35 s
